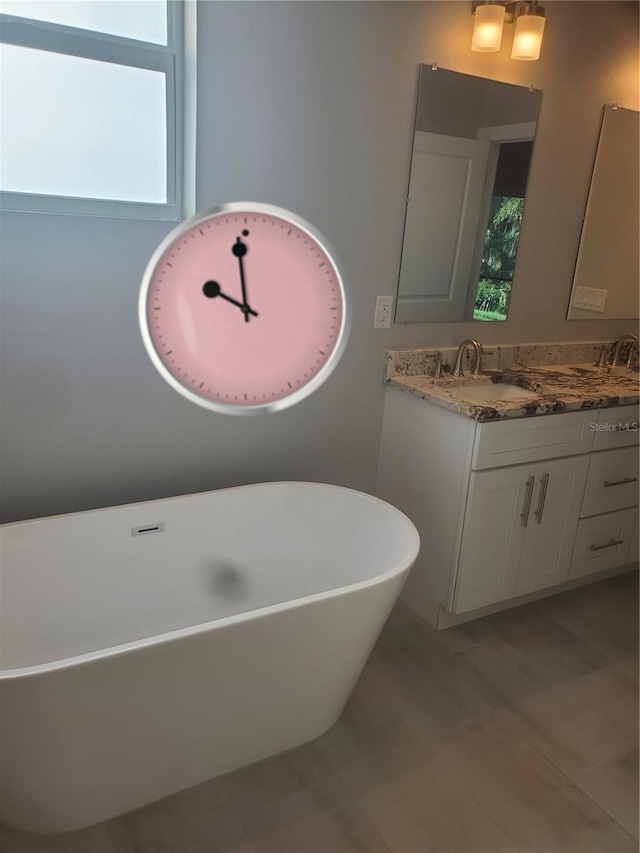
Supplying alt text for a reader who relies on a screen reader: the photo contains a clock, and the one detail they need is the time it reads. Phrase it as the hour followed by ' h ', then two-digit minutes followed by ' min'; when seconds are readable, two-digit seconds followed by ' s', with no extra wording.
9 h 59 min
